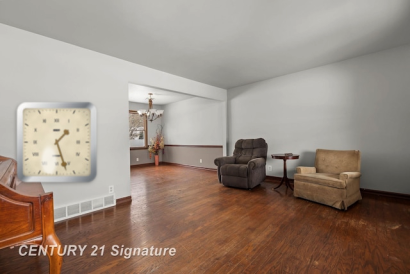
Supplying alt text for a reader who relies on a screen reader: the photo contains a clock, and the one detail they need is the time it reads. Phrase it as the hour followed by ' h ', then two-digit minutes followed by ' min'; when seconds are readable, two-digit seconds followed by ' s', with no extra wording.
1 h 27 min
